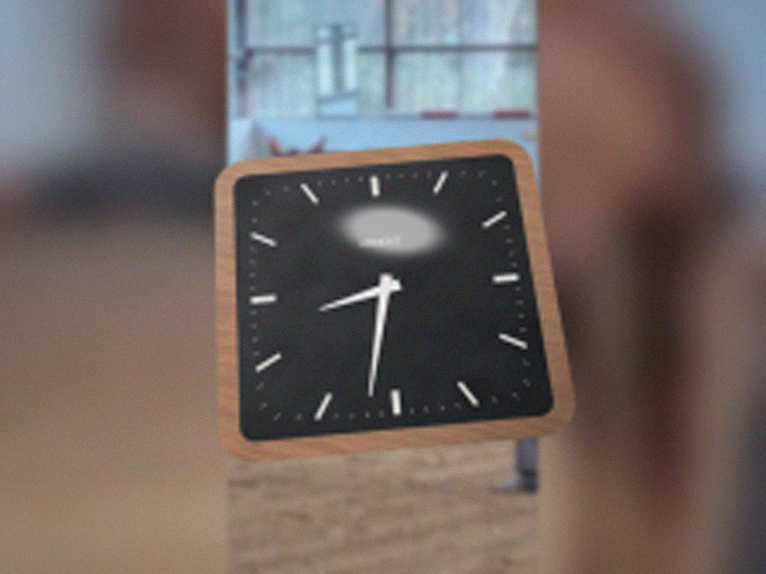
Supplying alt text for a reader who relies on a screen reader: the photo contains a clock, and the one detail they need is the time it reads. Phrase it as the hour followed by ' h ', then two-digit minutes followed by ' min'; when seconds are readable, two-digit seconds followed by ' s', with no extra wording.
8 h 32 min
